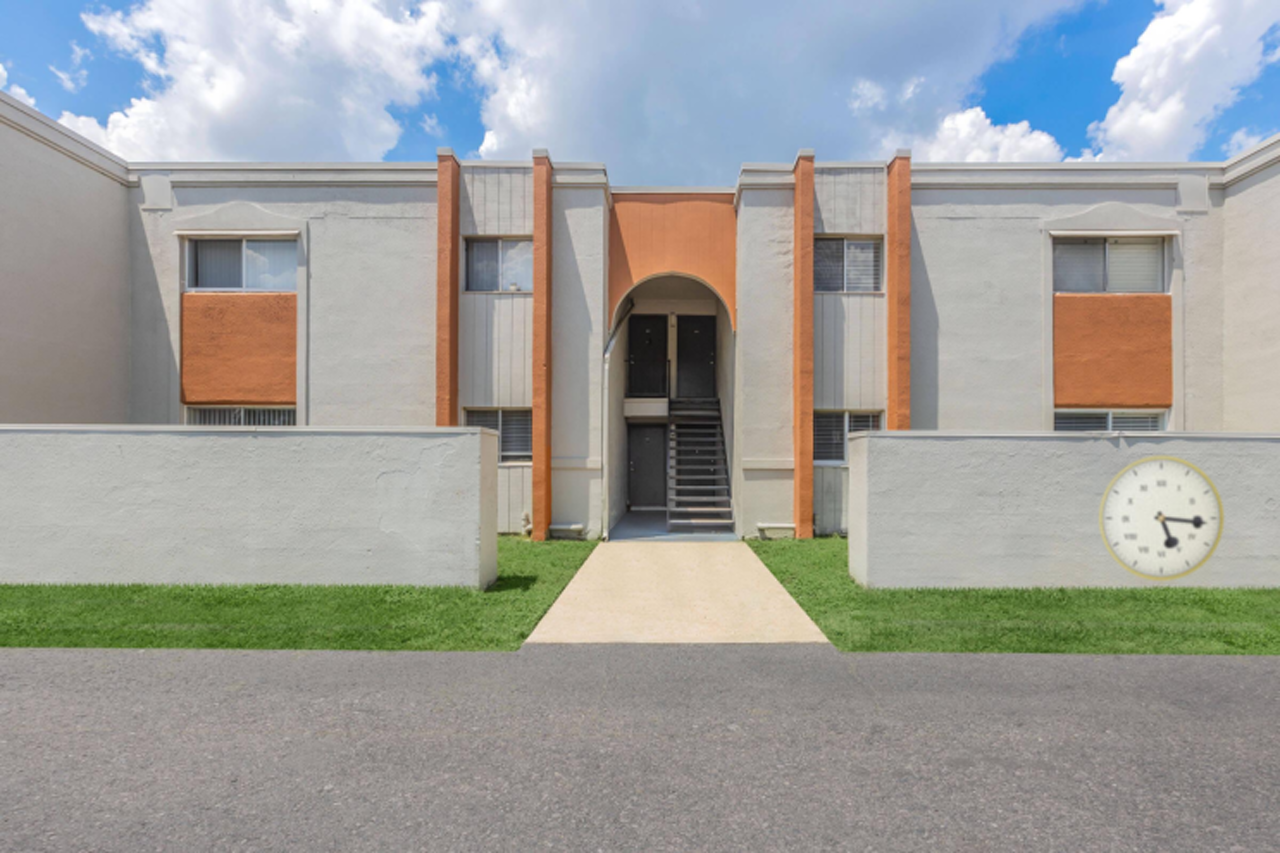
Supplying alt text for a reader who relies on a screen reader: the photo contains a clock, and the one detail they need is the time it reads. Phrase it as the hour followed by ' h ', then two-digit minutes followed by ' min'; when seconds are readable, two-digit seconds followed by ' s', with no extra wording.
5 h 16 min
